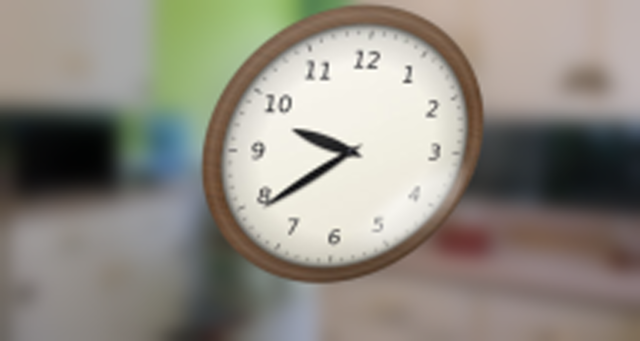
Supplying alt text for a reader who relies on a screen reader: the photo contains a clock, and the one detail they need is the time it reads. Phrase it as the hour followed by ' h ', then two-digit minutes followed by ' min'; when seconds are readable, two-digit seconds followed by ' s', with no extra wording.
9 h 39 min
